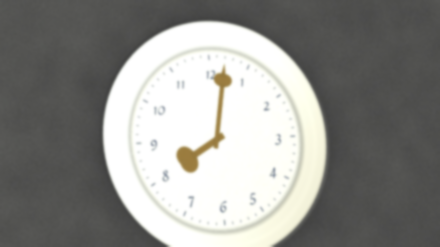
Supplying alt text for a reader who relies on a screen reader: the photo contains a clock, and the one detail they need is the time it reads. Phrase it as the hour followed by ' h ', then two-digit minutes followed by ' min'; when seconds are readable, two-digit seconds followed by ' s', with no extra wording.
8 h 02 min
